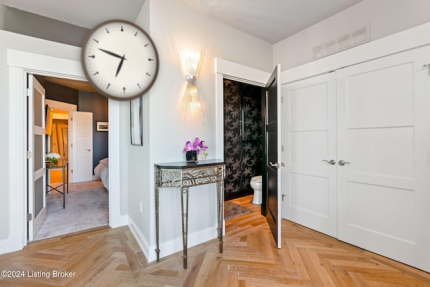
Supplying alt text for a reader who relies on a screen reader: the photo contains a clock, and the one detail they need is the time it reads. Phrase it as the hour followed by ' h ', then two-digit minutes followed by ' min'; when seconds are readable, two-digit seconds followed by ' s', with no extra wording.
6 h 48 min
